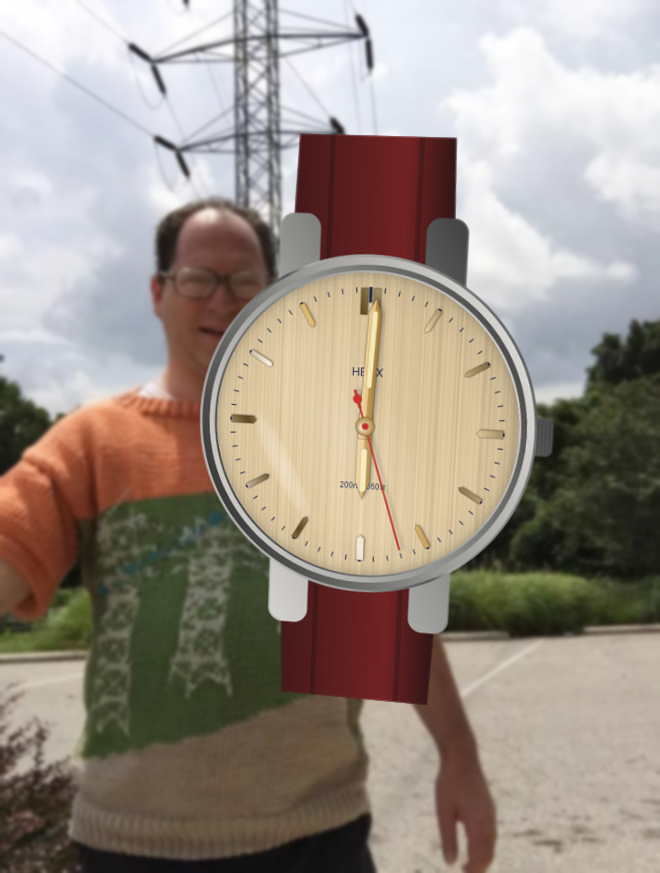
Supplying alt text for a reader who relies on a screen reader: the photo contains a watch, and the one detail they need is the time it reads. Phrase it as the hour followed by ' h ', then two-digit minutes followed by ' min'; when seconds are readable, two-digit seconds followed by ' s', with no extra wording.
6 h 00 min 27 s
